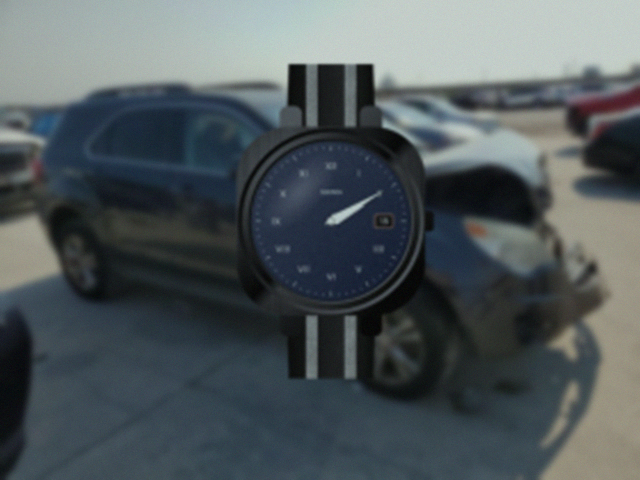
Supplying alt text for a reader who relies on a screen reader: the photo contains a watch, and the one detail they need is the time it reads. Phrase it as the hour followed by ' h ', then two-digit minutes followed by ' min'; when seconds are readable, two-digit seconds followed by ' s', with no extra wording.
2 h 10 min
